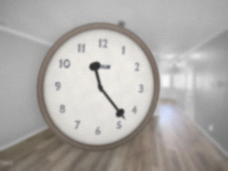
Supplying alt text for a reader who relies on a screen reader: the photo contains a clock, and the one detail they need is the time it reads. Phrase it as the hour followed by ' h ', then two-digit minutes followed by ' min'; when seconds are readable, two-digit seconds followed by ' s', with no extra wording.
11 h 23 min
